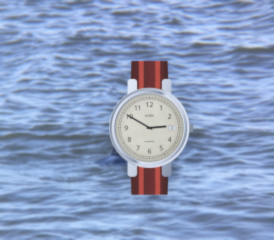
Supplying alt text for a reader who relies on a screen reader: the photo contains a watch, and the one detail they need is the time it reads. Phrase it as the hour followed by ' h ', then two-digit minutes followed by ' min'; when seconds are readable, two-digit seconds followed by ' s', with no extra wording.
2 h 50 min
